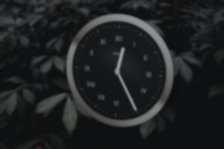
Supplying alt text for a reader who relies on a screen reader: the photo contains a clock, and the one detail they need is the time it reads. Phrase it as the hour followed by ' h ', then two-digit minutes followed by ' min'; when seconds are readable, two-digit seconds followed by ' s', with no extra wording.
12 h 25 min
